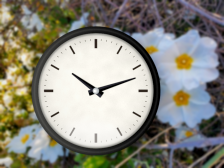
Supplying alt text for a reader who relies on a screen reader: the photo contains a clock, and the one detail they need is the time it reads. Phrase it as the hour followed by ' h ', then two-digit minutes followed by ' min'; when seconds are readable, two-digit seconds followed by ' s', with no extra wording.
10 h 12 min
